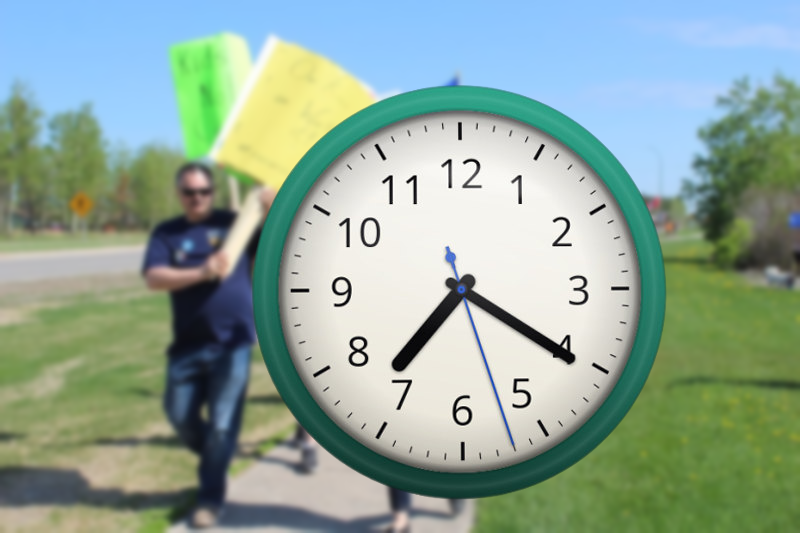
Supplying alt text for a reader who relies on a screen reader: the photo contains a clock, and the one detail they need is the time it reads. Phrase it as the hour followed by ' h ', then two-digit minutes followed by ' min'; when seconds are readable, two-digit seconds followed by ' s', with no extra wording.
7 h 20 min 27 s
